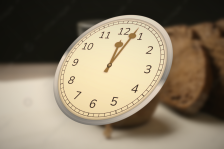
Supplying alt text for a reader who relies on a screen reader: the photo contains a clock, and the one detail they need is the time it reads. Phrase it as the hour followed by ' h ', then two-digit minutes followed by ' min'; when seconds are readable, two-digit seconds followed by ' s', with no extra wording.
12 h 03 min
